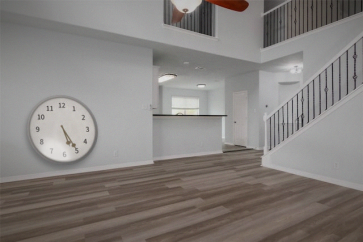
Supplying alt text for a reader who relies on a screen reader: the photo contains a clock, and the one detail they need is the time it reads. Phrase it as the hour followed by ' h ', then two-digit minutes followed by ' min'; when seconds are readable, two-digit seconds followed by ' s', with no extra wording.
5 h 25 min
